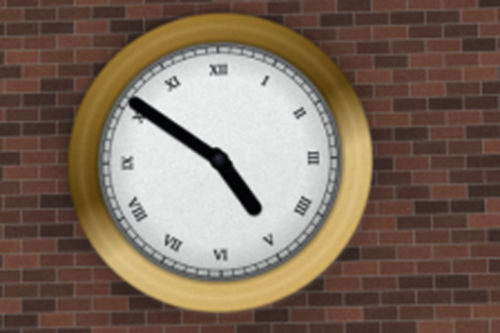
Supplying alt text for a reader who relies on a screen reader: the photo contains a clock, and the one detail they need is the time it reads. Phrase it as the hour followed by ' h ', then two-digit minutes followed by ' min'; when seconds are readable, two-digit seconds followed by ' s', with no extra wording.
4 h 51 min
